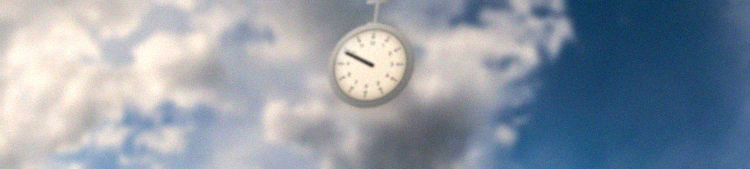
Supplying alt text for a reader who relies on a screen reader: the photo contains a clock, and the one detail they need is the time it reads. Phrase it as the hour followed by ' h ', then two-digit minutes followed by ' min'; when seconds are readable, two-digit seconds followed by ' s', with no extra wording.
9 h 49 min
